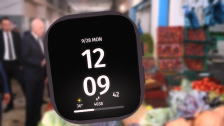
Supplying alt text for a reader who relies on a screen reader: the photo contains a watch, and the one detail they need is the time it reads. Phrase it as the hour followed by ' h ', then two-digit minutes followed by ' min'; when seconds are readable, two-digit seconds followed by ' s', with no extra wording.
12 h 09 min 42 s
